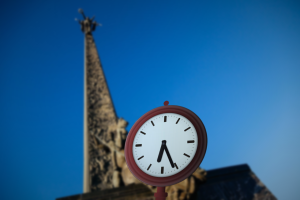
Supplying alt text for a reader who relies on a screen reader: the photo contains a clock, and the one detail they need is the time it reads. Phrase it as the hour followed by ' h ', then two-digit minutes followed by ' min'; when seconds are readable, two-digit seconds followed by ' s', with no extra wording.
6 h 26 min
